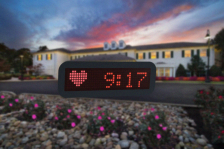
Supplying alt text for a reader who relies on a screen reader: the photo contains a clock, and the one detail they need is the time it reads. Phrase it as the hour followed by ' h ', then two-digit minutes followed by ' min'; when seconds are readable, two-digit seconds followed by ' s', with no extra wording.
9 h 17 min
